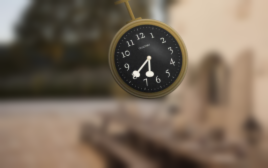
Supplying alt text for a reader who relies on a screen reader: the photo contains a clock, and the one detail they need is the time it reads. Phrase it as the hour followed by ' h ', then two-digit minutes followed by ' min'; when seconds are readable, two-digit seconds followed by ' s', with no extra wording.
6 h 40 min
